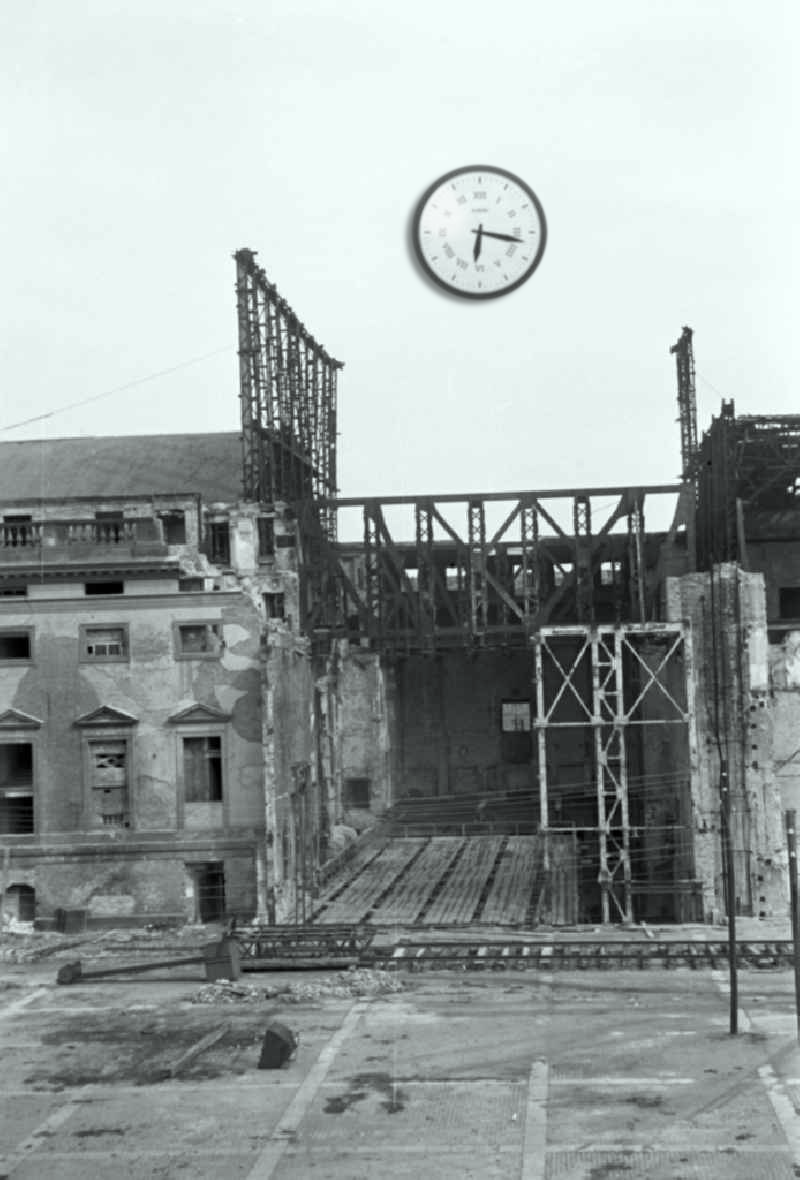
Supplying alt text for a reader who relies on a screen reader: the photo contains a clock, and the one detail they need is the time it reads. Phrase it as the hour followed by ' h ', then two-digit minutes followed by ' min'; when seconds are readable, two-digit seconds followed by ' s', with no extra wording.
6 h 17 min
